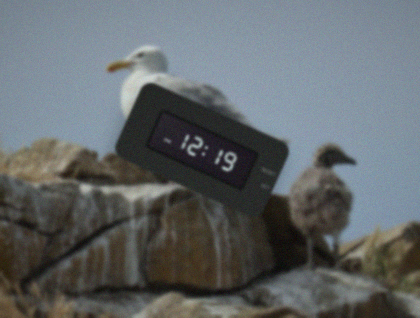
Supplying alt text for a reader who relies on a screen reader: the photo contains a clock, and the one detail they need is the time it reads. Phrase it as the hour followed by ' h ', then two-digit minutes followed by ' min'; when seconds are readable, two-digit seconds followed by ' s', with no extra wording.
12 h 19 min
